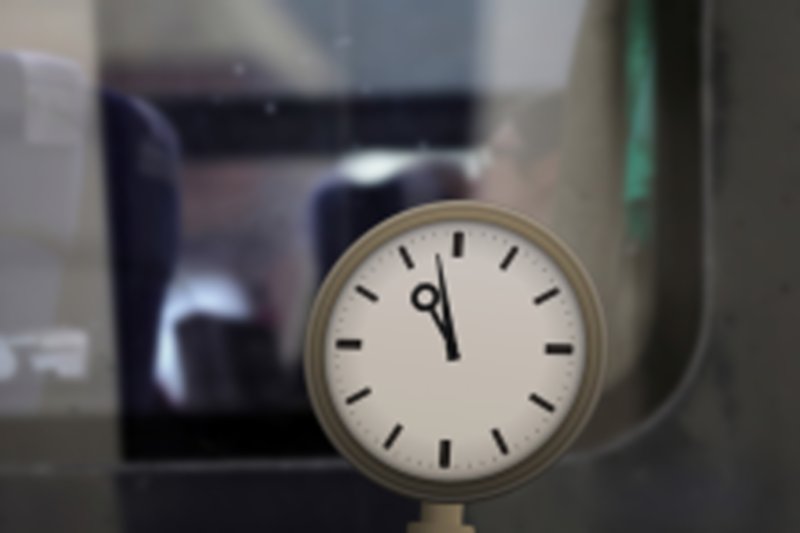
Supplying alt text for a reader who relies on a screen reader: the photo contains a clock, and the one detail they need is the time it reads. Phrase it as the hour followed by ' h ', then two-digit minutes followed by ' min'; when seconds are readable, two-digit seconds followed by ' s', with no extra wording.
10 h 58 min
